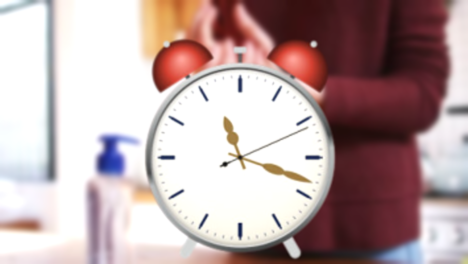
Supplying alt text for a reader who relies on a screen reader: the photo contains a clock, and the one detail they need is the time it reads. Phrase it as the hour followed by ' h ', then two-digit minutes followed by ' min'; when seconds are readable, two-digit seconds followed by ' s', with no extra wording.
11 h 18 min 11 s
